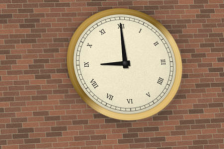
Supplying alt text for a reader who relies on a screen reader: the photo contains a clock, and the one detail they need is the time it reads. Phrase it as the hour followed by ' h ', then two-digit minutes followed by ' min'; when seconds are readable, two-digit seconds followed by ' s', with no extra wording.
9 h 00 min
